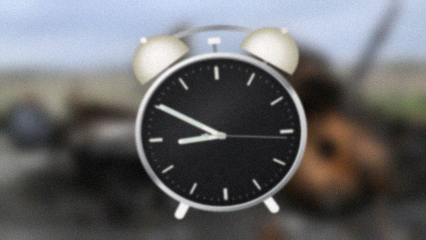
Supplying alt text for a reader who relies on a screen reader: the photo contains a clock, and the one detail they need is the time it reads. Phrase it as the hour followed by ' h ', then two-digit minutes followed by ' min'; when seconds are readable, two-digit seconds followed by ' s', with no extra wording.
8 h 50 min 16 s
